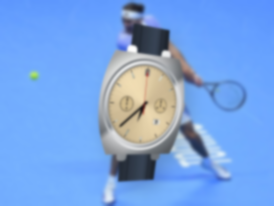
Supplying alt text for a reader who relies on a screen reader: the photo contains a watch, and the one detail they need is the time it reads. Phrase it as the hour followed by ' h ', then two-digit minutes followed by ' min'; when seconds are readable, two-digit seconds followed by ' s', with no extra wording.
6 h 38 min
